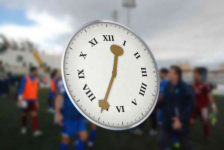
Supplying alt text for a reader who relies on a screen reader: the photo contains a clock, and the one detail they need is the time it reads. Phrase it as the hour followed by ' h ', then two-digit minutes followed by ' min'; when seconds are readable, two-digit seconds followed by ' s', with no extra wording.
12 h 35 min
